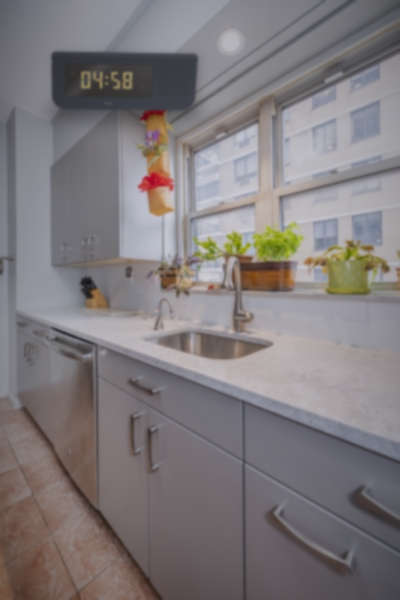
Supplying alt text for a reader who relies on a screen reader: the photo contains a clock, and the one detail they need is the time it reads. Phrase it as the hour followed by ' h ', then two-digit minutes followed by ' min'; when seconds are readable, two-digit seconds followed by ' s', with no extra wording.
4 h 58 min
